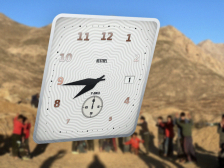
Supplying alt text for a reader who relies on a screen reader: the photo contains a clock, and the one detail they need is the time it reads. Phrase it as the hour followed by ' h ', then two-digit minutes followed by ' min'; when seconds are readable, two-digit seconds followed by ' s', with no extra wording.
7 h 44 min
